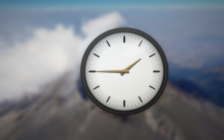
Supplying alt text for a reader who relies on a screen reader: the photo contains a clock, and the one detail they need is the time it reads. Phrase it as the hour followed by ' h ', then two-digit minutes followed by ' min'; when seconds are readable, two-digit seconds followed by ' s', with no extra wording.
1 h 45 min
